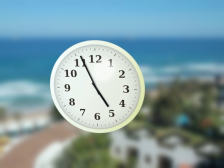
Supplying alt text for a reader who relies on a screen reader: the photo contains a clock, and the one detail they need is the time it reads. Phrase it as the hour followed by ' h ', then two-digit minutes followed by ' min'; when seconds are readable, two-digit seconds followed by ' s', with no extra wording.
4 h 56 min
